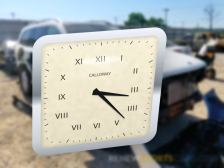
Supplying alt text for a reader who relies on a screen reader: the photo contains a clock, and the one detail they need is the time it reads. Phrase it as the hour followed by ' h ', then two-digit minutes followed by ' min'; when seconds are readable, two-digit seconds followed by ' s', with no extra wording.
3 h 23 min
